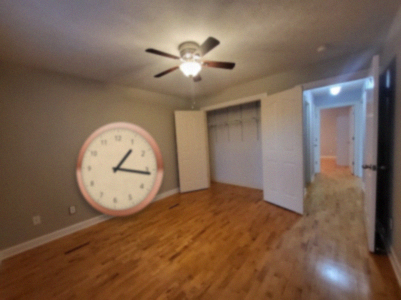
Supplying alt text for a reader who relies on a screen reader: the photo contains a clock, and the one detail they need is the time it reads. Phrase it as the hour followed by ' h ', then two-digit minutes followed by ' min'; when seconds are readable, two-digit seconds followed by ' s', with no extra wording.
1 h 16 min
